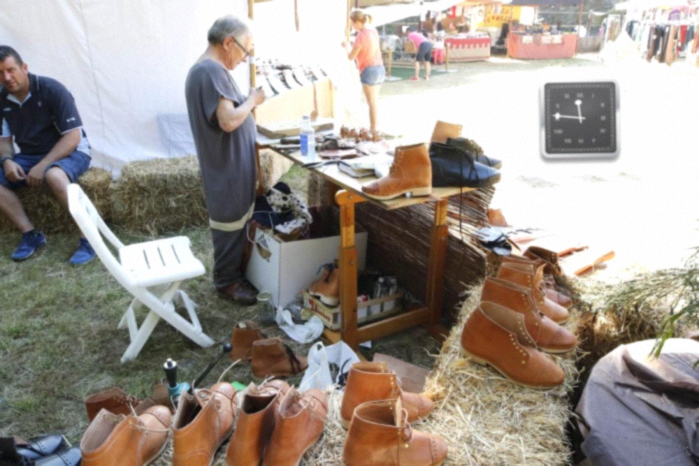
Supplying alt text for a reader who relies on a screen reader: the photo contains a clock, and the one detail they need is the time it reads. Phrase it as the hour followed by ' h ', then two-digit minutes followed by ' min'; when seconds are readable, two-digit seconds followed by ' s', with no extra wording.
11 h 46 min
